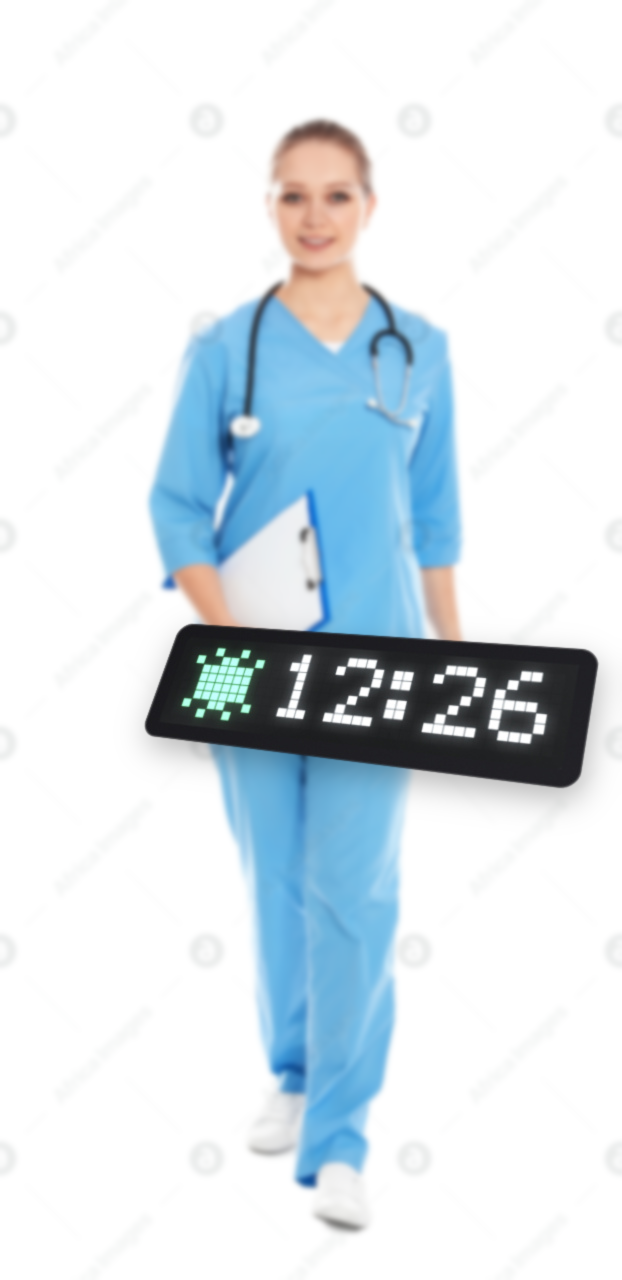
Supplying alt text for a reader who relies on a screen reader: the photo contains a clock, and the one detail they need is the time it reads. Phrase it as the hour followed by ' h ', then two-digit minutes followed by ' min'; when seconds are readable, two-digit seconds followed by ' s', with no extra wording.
12 h 26 min
